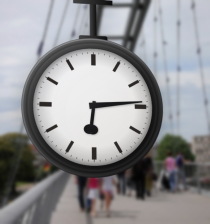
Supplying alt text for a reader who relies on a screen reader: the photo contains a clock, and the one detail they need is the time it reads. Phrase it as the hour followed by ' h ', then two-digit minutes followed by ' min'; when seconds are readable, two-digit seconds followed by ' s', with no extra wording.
6 h 14 min
